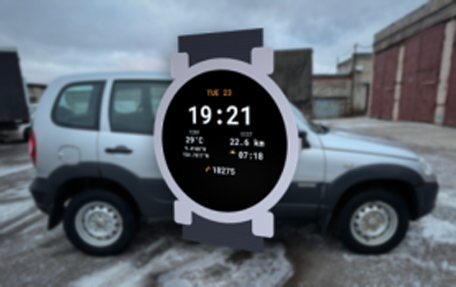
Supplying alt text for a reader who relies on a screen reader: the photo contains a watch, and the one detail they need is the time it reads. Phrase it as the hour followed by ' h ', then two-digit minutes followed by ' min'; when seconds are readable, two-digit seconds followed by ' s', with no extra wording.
19 h 21 min
